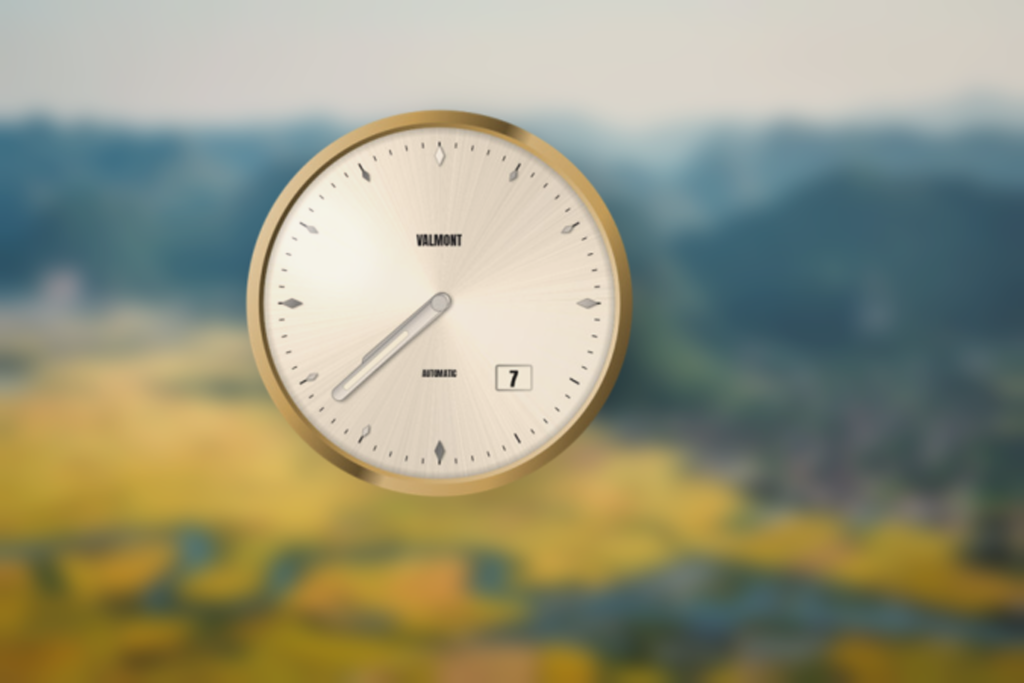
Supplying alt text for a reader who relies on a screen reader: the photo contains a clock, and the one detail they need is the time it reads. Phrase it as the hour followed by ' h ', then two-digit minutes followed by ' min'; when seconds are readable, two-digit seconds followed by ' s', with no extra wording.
7 h 38 min
